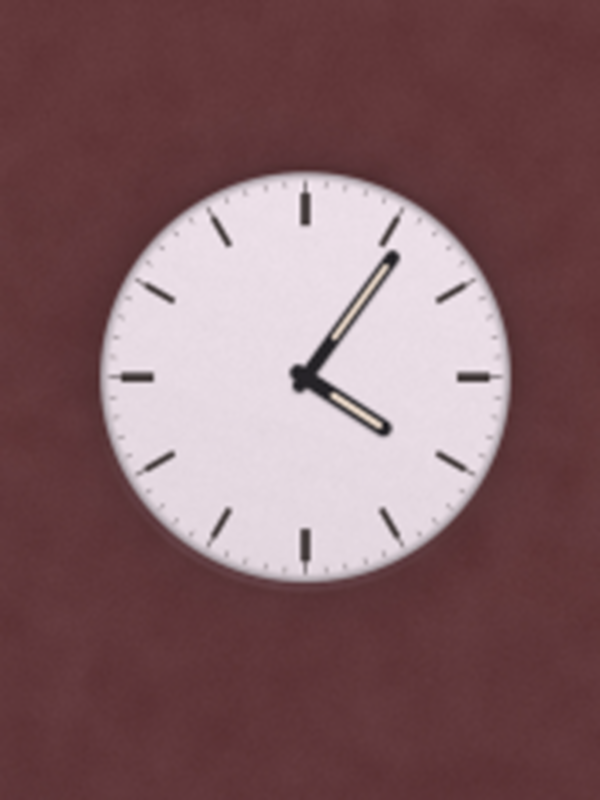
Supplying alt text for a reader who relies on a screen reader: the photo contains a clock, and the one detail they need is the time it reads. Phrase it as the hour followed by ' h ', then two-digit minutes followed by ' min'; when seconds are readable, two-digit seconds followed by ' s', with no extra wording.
4 h 06 min
